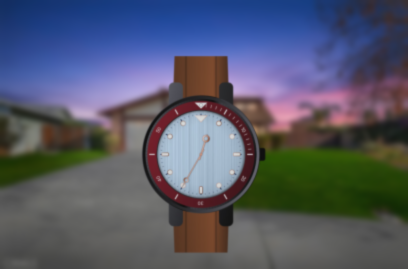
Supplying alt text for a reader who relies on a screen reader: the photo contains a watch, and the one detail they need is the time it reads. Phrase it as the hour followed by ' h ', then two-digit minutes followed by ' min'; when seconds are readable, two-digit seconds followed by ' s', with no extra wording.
12 h 35 min
